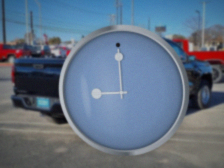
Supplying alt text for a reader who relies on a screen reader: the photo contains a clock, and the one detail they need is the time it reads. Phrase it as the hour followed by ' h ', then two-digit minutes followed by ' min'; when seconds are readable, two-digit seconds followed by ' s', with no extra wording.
9 h 00 min
